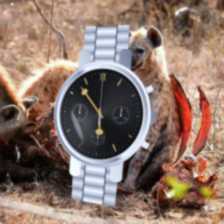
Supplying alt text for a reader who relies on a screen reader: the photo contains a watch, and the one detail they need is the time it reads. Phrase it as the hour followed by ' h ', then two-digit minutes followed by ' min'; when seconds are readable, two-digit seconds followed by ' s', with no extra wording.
5 h 53 min
